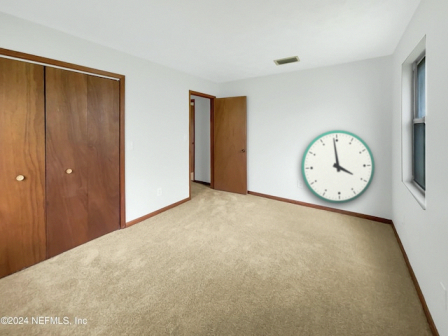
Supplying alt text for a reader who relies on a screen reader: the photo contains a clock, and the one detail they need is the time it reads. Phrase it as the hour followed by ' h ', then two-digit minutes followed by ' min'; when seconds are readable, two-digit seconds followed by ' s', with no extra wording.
3 h 59 min
